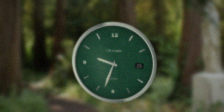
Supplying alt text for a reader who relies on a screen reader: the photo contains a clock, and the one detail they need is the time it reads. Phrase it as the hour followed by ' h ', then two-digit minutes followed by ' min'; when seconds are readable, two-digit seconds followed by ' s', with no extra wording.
9 h 33 min
